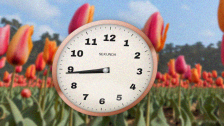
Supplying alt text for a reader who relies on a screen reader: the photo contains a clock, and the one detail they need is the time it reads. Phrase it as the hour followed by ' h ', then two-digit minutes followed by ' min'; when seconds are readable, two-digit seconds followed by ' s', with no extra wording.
8 h 44 min
